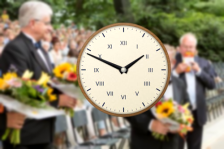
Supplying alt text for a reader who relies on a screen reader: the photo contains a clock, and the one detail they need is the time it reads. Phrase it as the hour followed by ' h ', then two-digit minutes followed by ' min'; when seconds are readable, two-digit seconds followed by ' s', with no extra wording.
1 h 49 min
